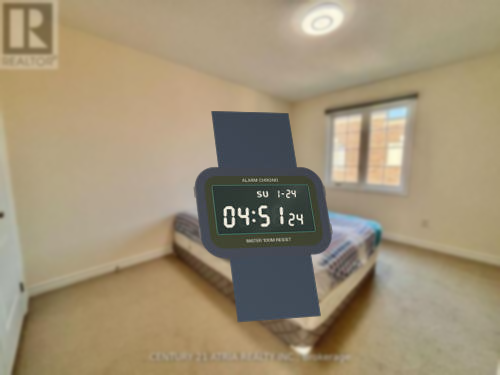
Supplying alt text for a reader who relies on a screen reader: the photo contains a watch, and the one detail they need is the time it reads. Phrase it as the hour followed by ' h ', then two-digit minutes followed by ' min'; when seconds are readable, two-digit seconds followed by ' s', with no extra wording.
4 h 51 min 24 s
